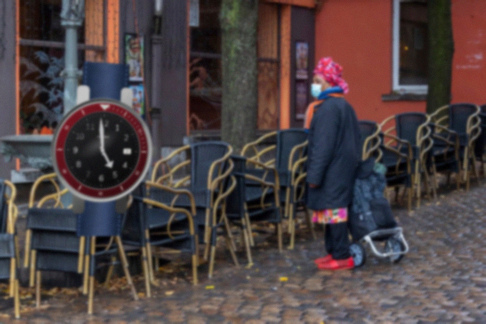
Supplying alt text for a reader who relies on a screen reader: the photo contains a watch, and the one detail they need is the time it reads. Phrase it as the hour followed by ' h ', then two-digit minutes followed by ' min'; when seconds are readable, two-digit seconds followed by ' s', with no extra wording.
4 h 59 min
